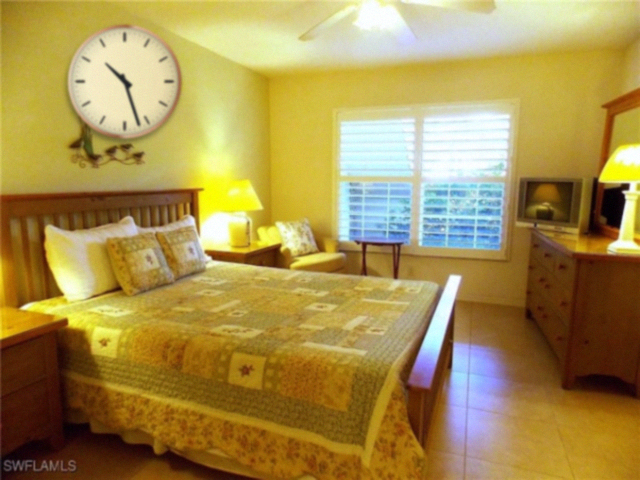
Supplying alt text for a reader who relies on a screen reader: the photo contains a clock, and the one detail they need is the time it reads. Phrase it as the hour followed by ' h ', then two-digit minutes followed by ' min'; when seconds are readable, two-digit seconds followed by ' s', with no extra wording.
10 h 27 min
